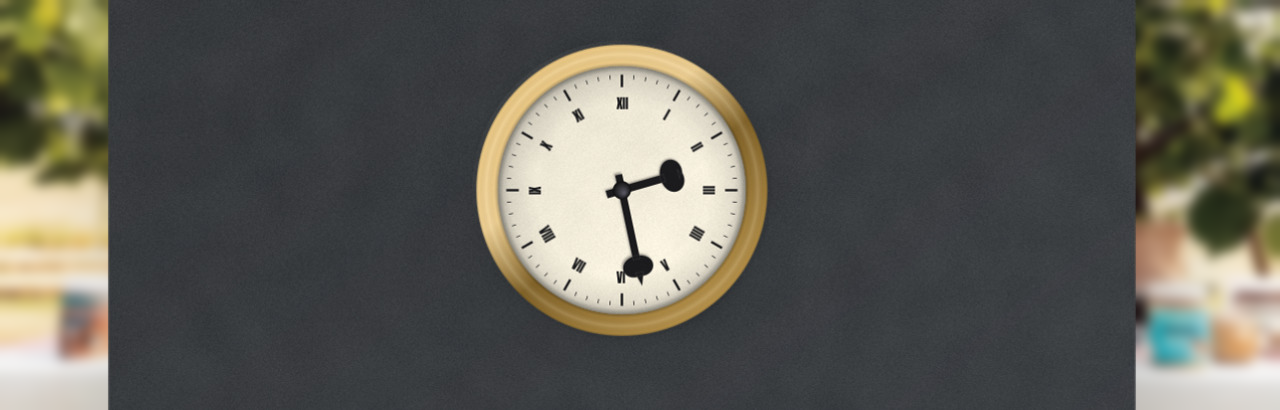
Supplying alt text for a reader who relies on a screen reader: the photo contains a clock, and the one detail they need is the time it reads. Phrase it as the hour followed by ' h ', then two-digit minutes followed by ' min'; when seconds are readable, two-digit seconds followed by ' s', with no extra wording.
2 h 28 min
